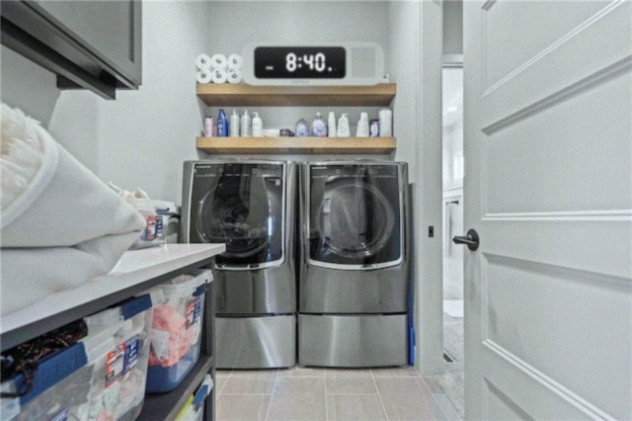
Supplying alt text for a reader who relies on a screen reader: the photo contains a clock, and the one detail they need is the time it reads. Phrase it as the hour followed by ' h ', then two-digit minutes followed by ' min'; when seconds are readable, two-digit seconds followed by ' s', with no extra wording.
8 h 40 min
